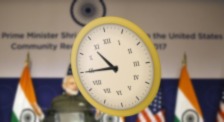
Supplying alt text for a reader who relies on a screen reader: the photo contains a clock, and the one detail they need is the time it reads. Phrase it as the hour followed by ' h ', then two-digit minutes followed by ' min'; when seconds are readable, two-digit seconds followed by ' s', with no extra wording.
10 h 45 min
